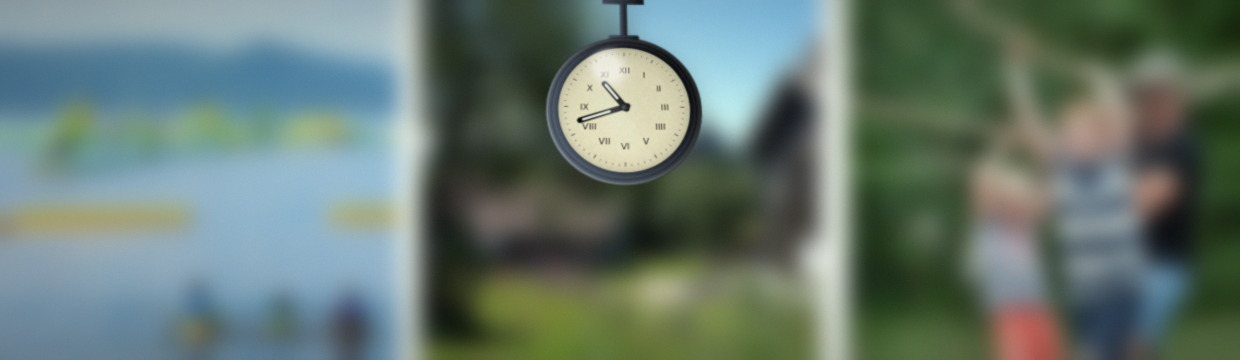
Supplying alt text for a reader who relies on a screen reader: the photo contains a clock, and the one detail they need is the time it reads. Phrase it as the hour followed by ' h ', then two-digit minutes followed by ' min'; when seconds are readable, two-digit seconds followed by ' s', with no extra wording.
10 h 42 min
